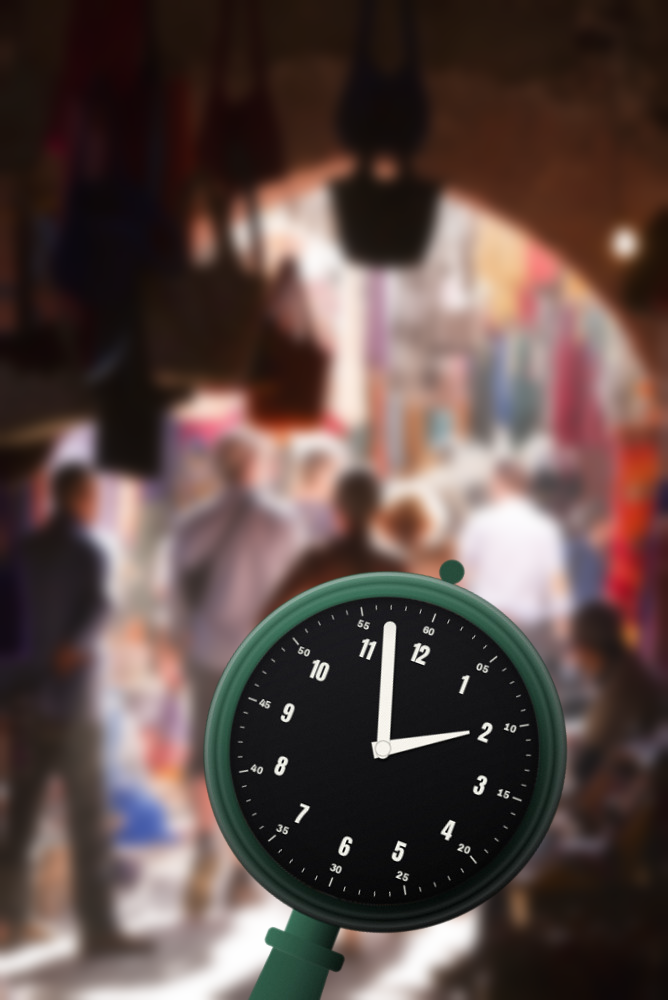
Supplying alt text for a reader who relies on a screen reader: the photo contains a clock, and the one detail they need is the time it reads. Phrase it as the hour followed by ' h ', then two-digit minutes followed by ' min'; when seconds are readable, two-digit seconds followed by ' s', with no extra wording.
1 h 57 min
